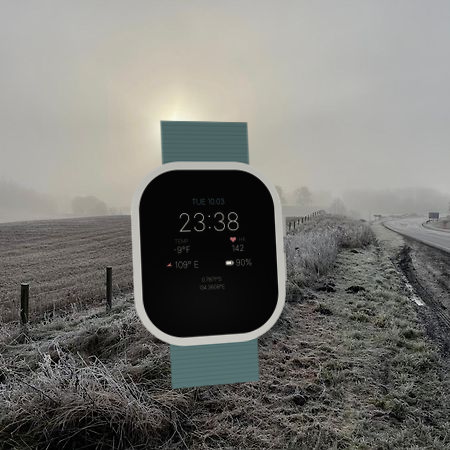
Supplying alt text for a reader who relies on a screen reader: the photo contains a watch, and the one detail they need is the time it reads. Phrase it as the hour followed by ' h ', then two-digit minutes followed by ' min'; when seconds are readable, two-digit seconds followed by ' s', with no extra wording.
23 h 38 min
